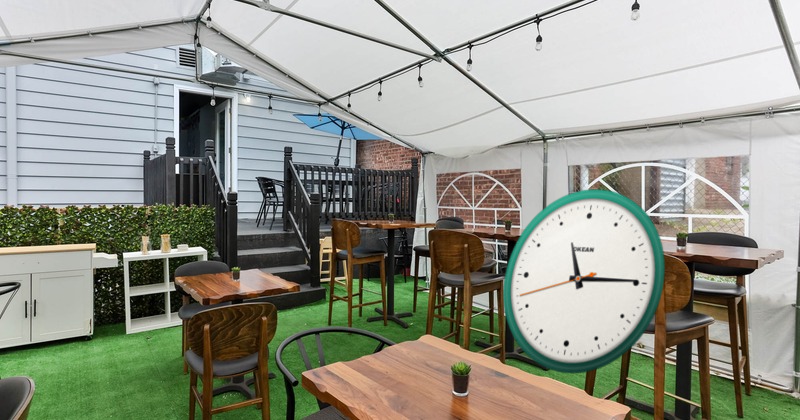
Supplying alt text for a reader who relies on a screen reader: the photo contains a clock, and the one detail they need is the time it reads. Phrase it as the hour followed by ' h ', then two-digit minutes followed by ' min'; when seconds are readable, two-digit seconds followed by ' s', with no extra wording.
11 h 14 min 42 s
